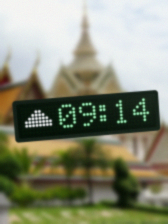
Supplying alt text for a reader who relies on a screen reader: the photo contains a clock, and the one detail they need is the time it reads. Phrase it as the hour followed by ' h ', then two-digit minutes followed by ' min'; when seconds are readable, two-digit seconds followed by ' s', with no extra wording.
9 h 14 min
